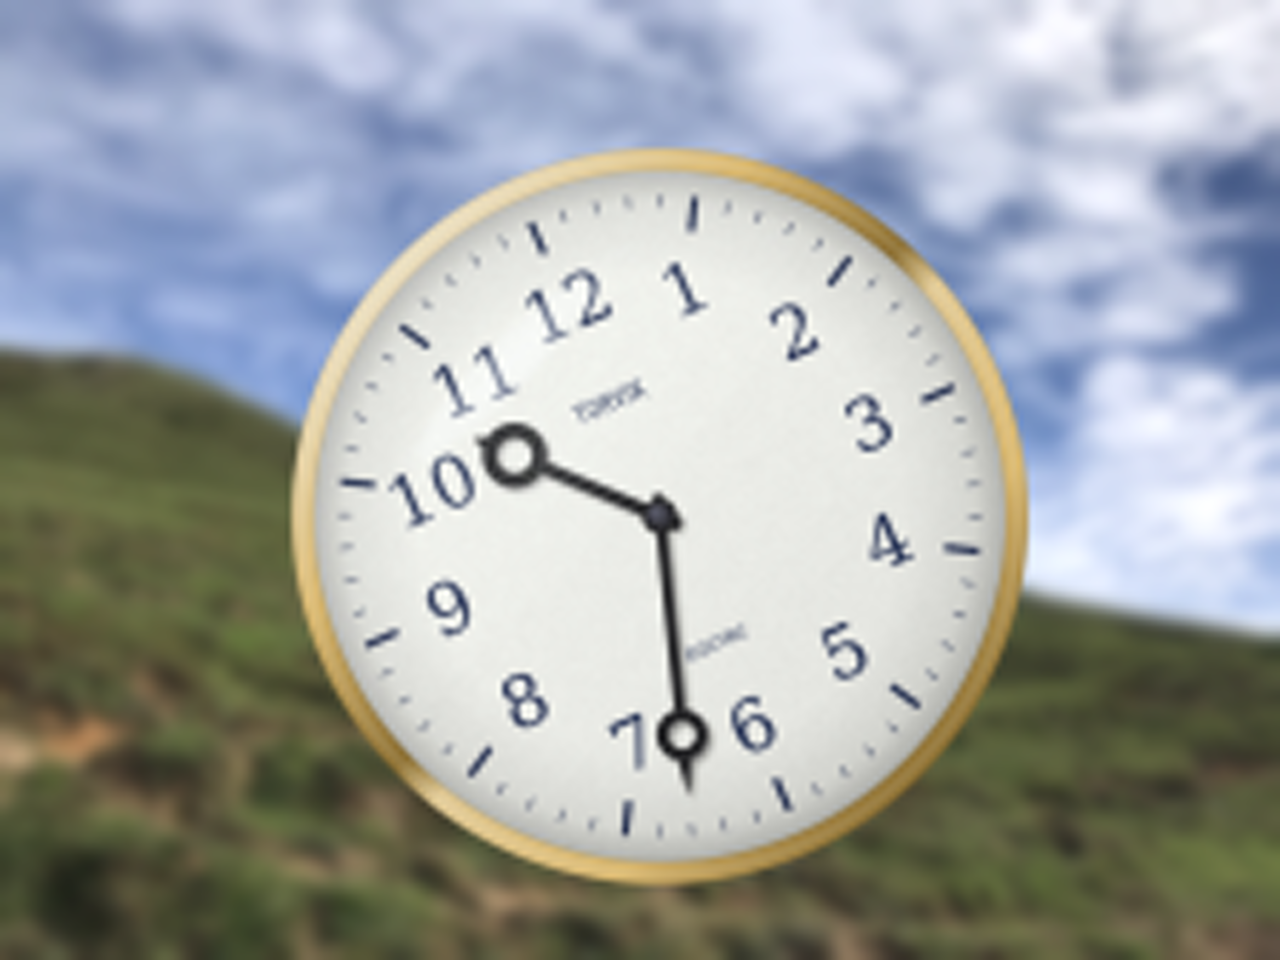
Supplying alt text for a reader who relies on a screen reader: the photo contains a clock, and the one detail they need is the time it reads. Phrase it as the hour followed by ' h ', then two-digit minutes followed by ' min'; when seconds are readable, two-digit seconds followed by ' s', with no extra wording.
10 h 33 min
